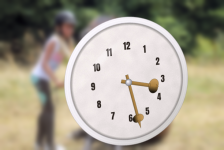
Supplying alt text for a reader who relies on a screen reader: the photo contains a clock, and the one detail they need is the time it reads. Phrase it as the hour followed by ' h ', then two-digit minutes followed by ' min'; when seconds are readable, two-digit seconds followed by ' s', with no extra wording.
3 h 28 min
